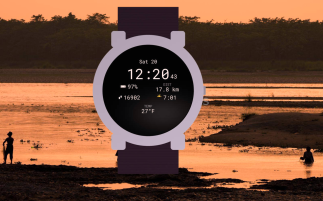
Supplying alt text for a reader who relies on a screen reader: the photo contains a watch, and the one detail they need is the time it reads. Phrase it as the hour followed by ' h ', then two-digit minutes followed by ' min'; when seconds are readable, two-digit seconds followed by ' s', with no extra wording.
12 h 20 min
